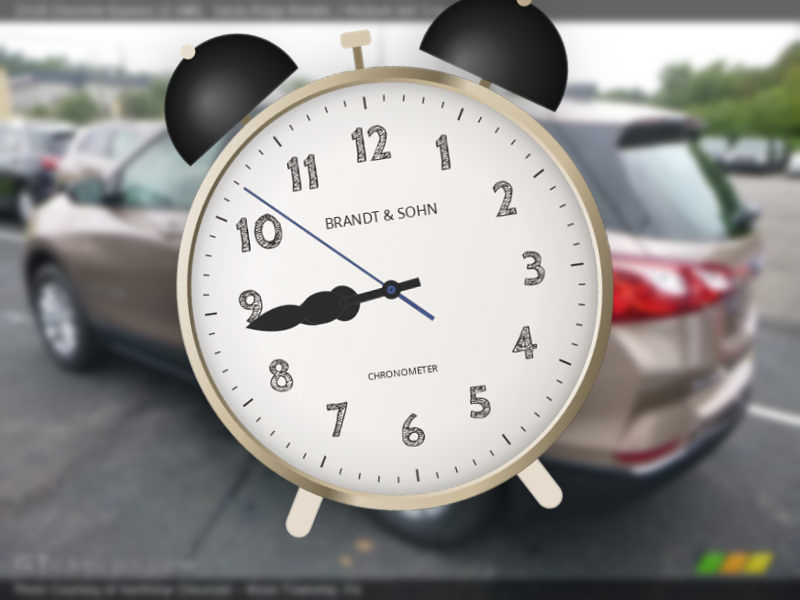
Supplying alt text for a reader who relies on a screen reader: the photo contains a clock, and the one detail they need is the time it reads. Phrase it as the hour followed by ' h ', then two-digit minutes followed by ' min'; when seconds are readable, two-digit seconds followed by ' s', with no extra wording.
8 h 43 min 52 s
